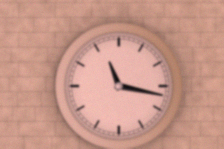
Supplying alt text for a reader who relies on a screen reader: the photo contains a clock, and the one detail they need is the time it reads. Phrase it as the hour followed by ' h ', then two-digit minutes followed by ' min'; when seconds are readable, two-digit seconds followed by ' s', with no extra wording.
11 h 17 min
